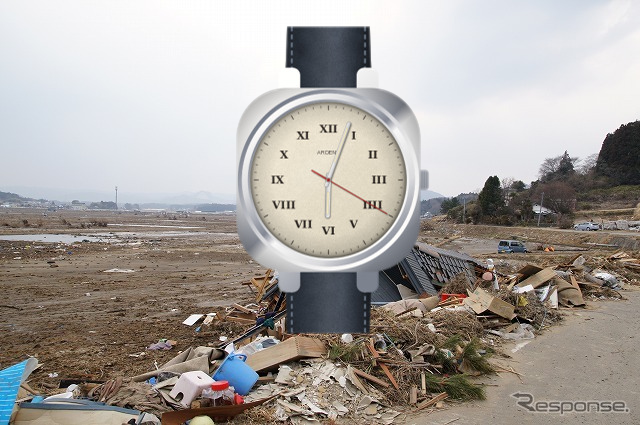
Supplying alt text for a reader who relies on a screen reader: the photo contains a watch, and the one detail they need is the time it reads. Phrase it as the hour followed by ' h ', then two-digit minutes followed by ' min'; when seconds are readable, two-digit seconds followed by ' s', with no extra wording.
6 h 03 min 20 s
